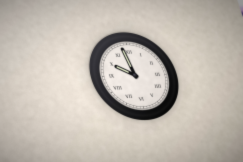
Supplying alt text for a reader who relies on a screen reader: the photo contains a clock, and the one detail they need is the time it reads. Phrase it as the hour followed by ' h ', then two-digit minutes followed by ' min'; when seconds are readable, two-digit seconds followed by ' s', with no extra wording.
9 h 58 min
